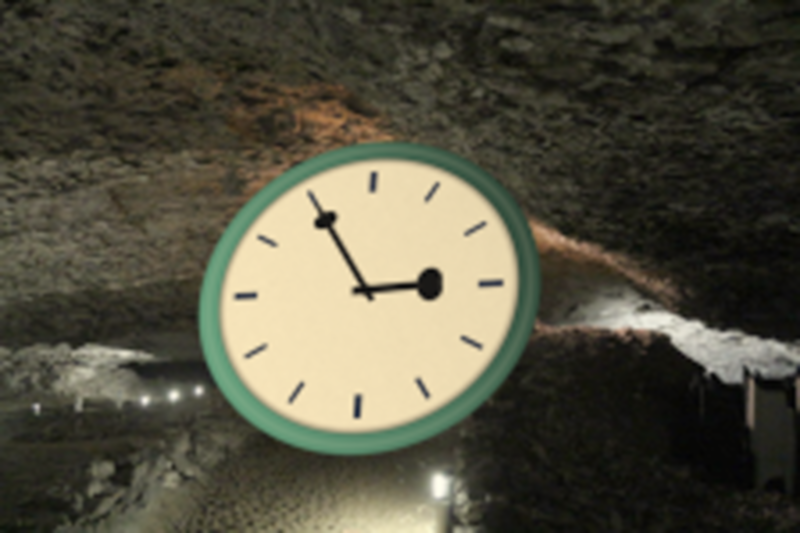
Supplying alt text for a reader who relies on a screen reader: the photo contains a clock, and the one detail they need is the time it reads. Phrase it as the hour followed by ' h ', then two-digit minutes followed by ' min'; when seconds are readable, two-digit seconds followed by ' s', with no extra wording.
2 h 55 min
